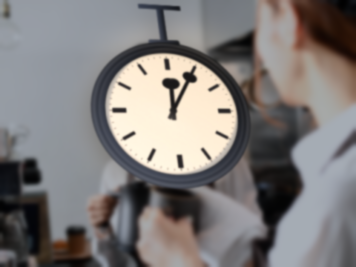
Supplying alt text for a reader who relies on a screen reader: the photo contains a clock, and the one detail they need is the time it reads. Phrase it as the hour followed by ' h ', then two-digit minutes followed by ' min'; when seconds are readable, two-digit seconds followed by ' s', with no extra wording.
12 h 05 min
